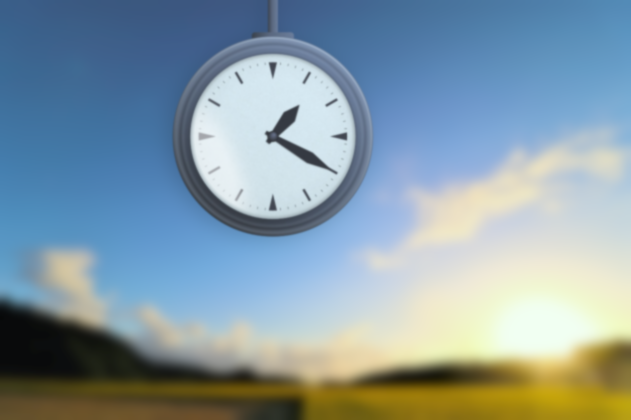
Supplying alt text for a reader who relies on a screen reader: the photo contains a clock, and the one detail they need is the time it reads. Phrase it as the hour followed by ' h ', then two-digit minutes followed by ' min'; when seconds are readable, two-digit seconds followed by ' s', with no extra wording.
1 h 20 min
